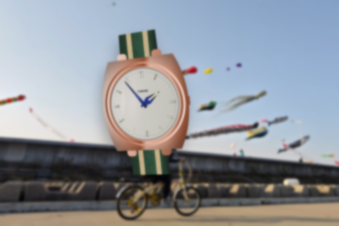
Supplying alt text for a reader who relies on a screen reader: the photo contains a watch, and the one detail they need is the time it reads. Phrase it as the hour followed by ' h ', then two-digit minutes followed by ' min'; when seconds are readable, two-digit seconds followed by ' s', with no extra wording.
1 h 54 min
